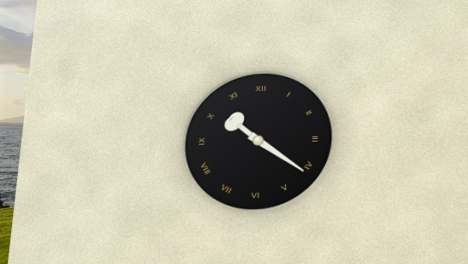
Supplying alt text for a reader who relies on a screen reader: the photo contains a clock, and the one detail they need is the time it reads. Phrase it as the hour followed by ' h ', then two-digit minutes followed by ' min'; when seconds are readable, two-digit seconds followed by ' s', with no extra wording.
10 h 21 min
